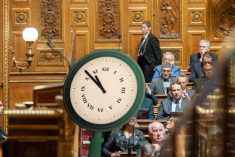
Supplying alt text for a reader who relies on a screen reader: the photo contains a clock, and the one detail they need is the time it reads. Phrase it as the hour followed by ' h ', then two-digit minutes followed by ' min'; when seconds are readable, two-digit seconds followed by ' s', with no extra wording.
10 h 52 min
